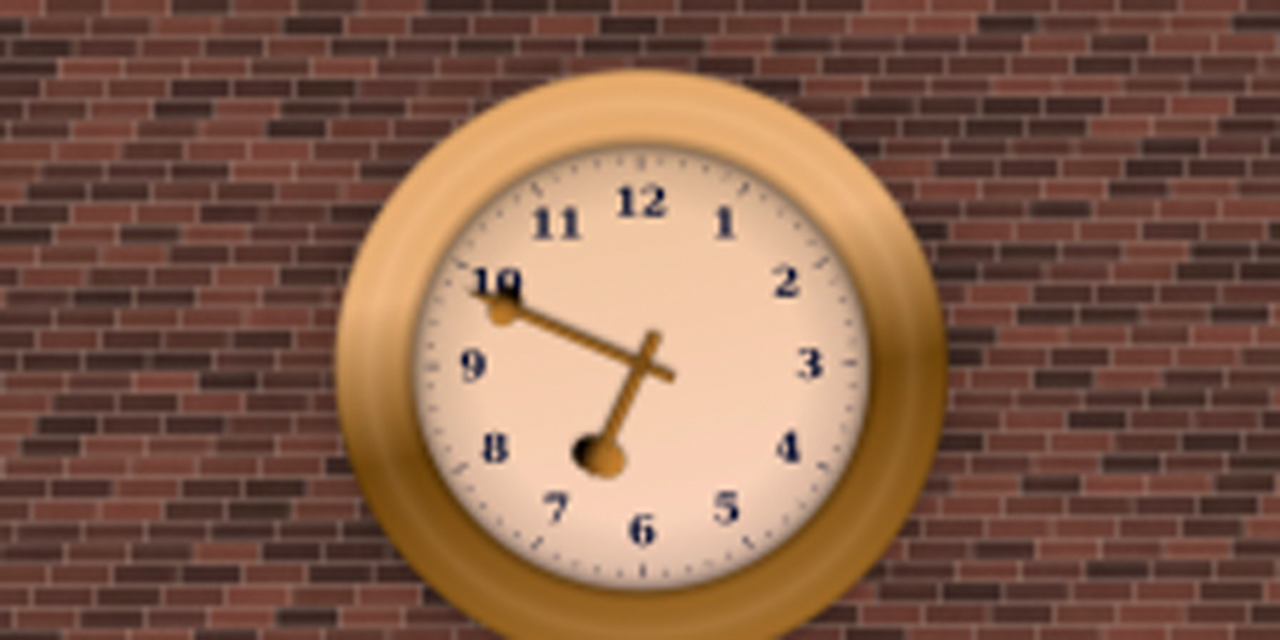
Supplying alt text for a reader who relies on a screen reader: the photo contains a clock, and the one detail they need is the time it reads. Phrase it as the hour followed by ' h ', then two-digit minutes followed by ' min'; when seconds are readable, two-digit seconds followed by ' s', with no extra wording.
6 h 49 min
